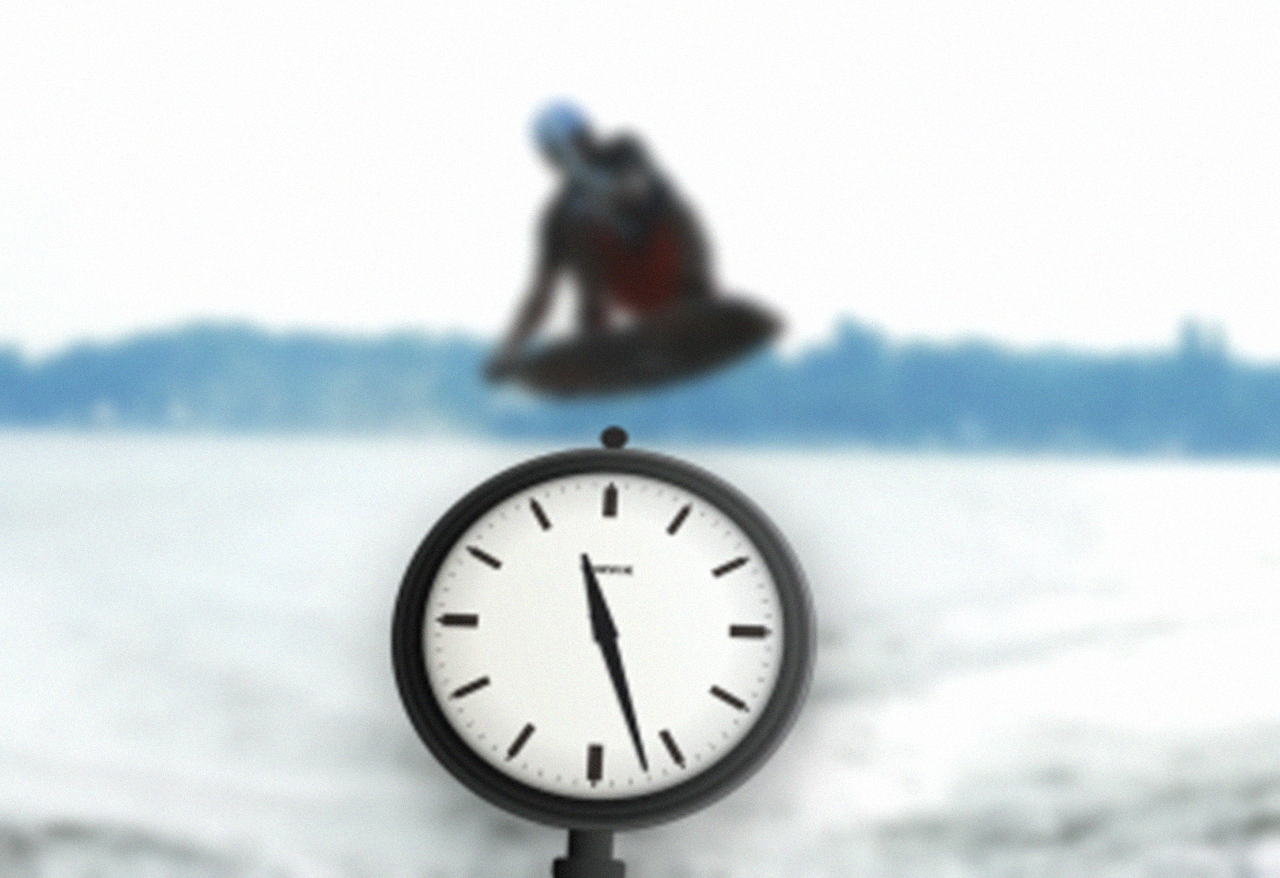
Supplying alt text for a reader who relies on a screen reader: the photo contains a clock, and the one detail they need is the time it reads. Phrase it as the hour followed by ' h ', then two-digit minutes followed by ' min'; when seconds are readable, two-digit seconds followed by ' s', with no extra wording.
11 h 27 min
